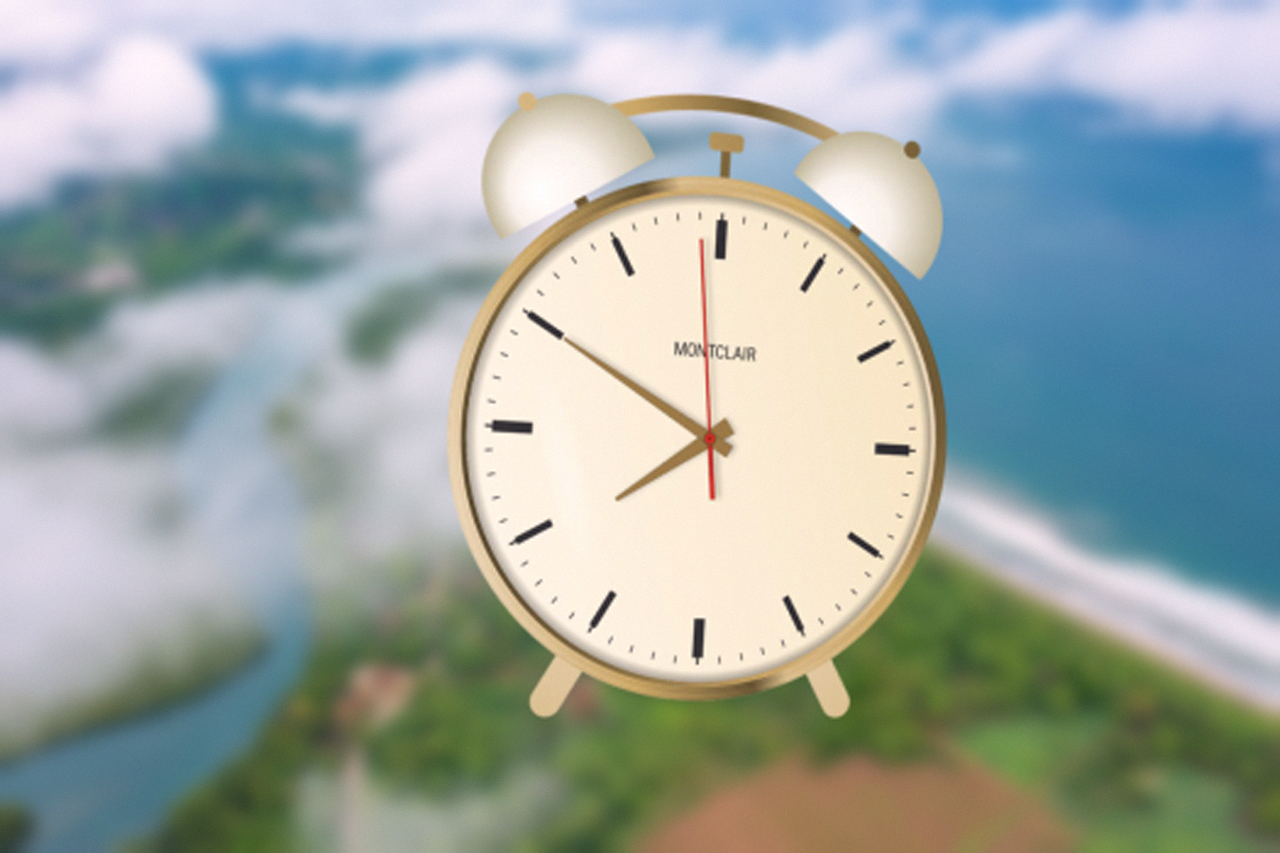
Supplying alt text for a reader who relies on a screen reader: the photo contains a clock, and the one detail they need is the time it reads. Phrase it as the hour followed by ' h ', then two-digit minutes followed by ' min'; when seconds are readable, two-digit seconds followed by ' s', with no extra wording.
7 h 49 min 59 s
